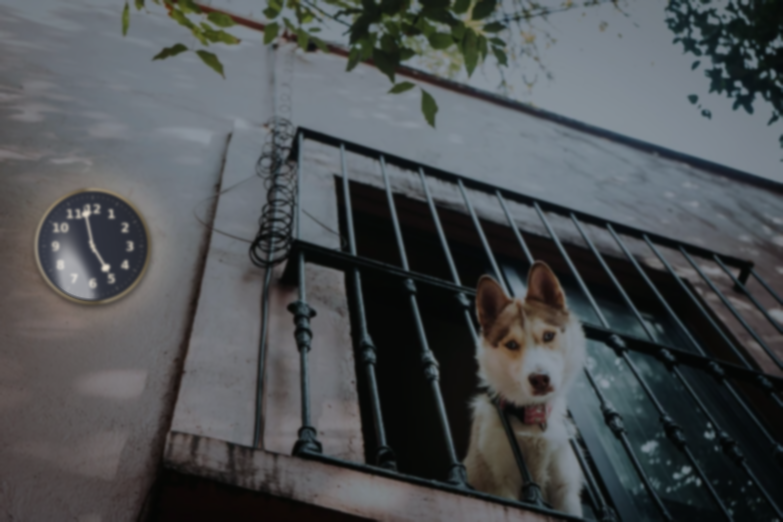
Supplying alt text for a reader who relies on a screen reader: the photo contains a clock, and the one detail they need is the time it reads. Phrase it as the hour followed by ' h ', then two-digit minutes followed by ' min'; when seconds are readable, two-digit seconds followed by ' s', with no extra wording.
4 h 58 min
